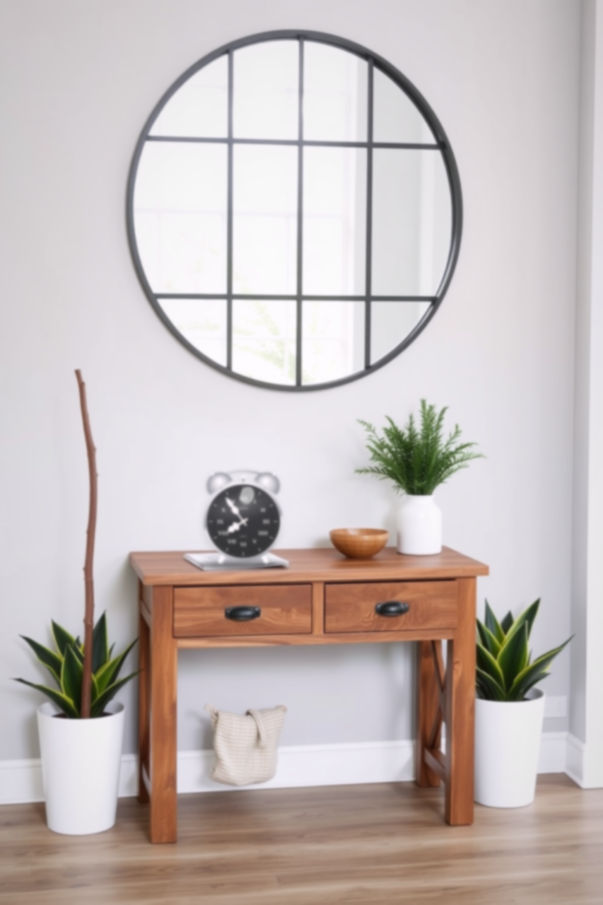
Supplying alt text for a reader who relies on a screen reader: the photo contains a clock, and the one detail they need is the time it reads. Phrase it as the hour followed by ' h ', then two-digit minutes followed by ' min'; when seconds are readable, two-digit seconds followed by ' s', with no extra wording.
7 h 54 min
